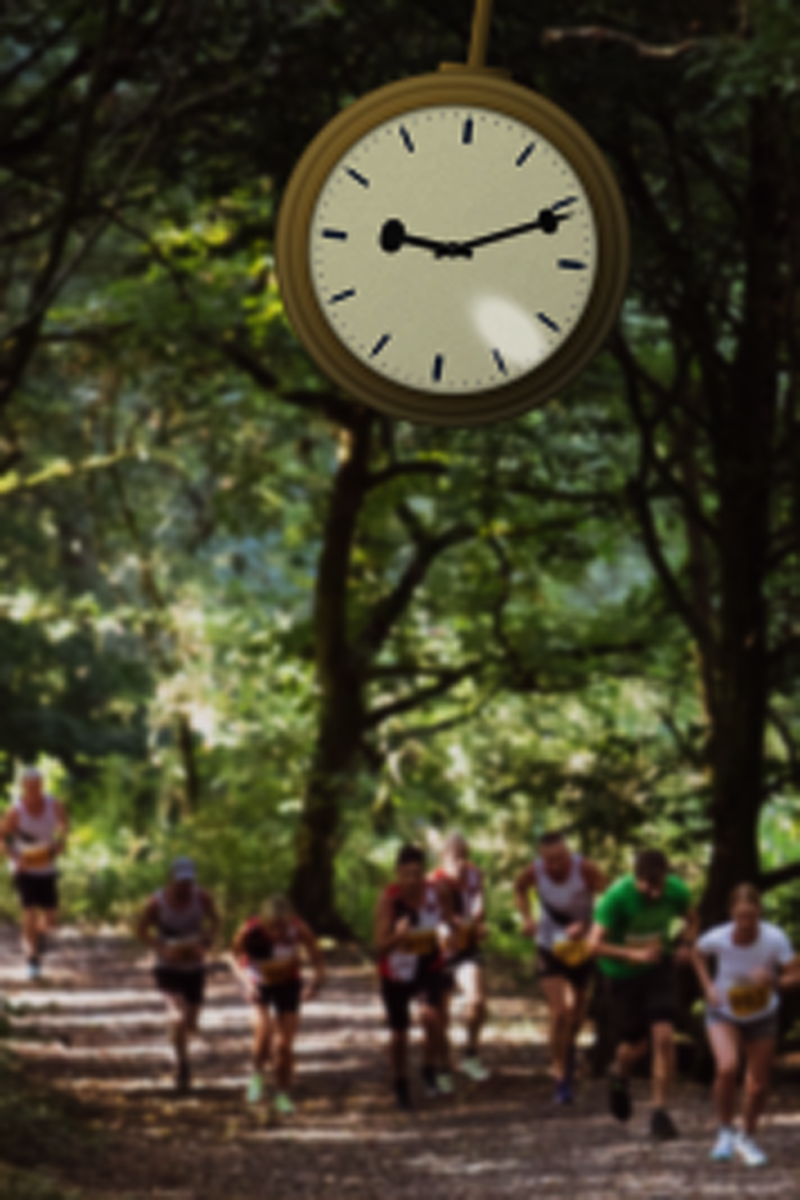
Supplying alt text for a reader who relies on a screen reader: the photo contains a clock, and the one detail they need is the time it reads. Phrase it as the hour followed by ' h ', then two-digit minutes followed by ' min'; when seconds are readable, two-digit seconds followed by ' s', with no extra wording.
9 h 11 min
